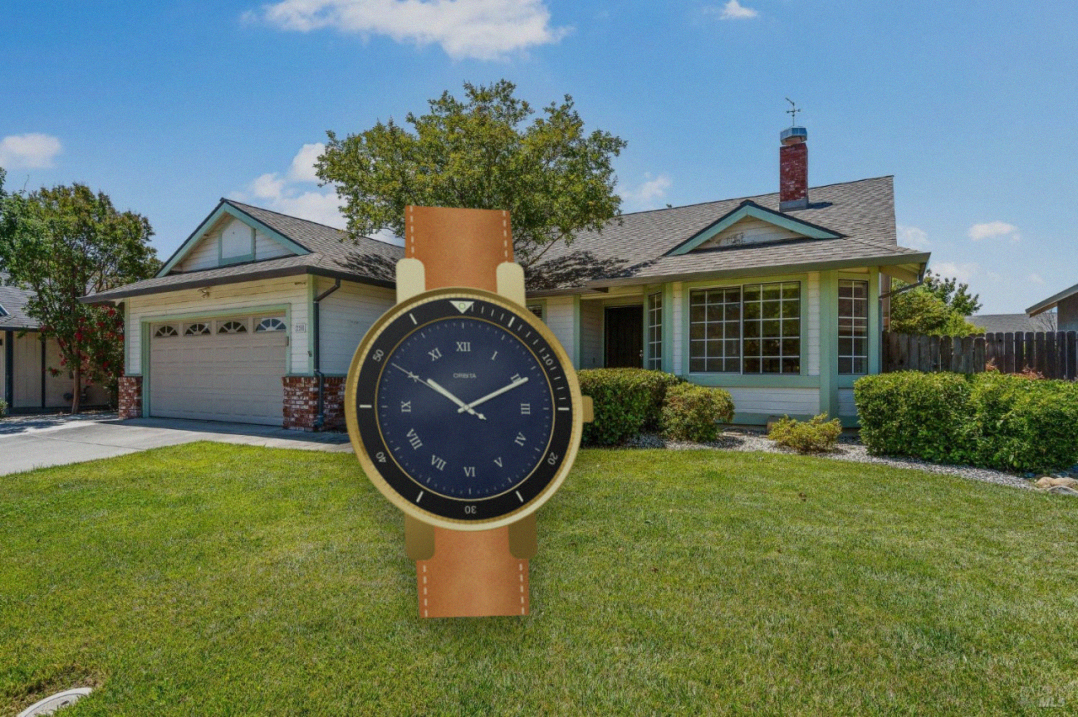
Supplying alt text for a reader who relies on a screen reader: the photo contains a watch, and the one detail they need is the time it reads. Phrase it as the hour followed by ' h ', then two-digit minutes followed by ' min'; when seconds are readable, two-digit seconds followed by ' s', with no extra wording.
10 h 10 min 50 s
